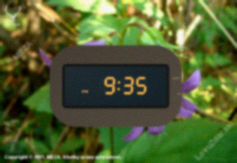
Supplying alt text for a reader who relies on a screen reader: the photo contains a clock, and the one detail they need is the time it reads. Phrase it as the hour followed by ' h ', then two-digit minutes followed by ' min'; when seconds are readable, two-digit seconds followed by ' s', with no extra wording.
9 h 35 min
